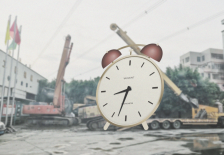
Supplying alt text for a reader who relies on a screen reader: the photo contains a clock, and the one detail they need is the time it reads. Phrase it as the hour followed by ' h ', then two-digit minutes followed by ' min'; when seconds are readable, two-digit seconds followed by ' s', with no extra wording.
8 h 33 min
